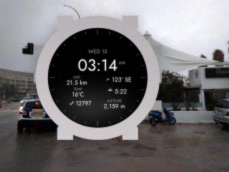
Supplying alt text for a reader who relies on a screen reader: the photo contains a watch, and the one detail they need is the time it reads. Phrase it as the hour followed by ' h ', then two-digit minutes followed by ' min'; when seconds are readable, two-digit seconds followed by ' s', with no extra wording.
3 h 14 min
